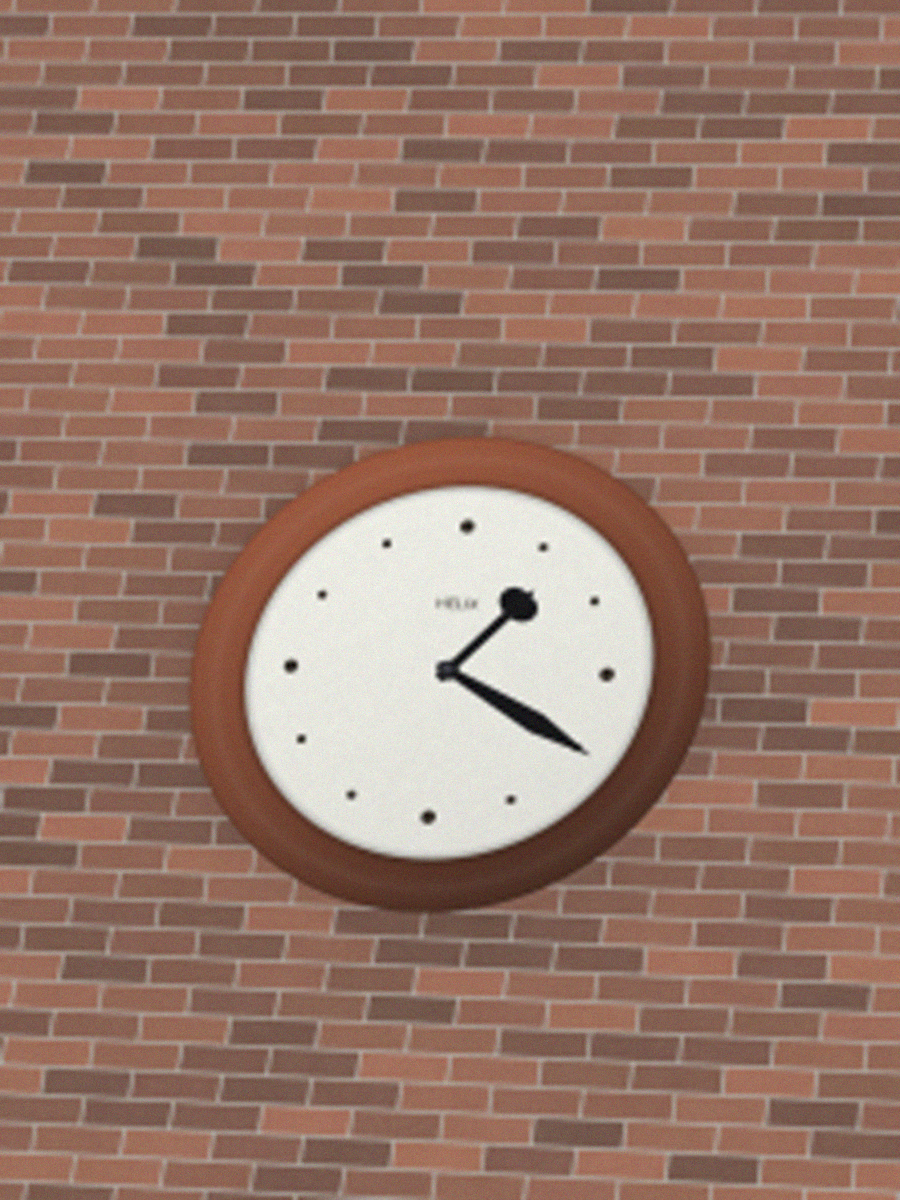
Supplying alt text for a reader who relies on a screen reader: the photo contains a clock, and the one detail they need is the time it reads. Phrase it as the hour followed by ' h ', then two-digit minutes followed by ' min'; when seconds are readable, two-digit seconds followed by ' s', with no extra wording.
1 h 20 min
